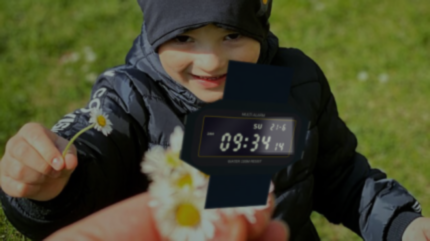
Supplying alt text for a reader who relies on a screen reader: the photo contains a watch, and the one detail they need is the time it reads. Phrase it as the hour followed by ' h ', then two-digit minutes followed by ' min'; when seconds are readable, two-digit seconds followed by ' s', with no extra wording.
9 h 34 min 14 s
